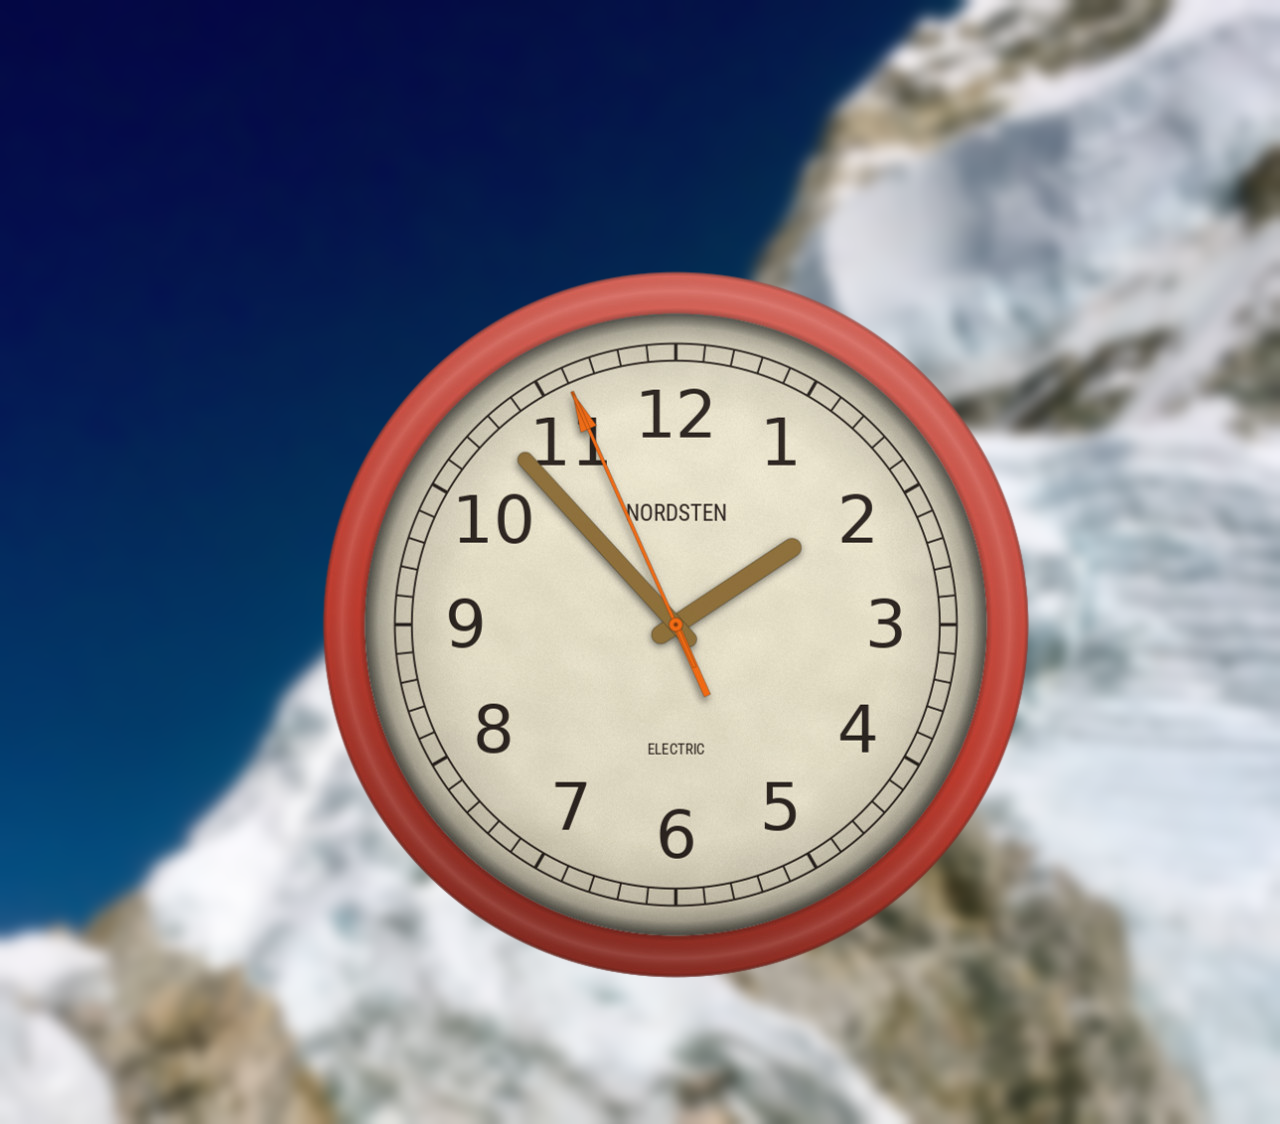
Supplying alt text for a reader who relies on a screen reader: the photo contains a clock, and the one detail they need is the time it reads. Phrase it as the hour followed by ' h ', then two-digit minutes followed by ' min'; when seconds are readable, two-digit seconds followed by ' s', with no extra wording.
1 h 52 min 56 s
